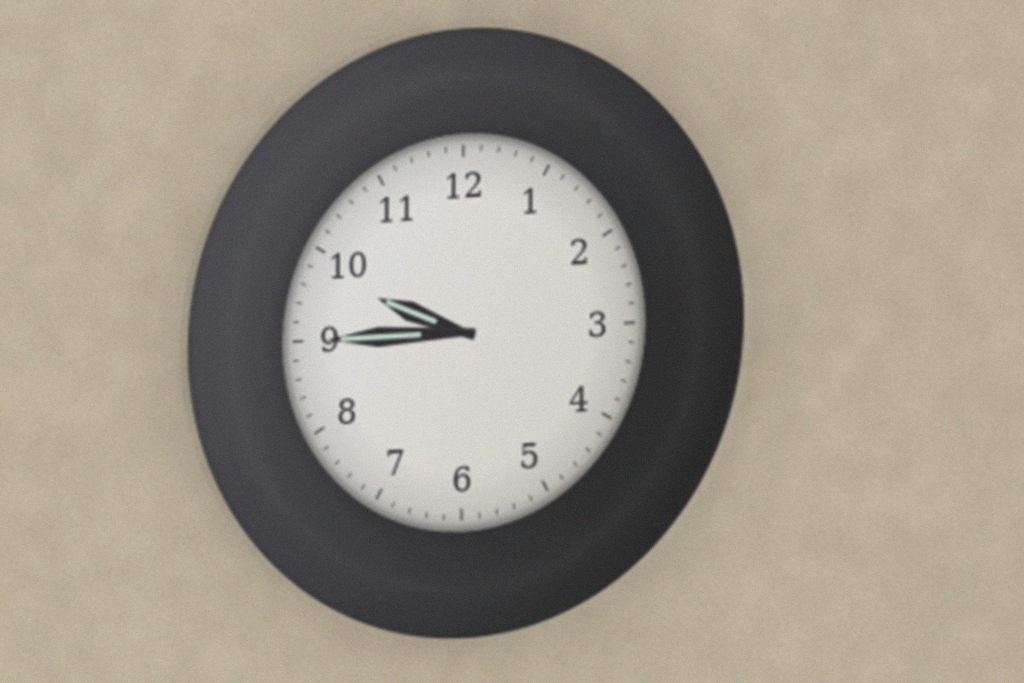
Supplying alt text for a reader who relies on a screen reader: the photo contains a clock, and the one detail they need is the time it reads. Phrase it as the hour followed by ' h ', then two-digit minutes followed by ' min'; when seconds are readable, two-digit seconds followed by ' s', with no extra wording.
9 h 45 min
